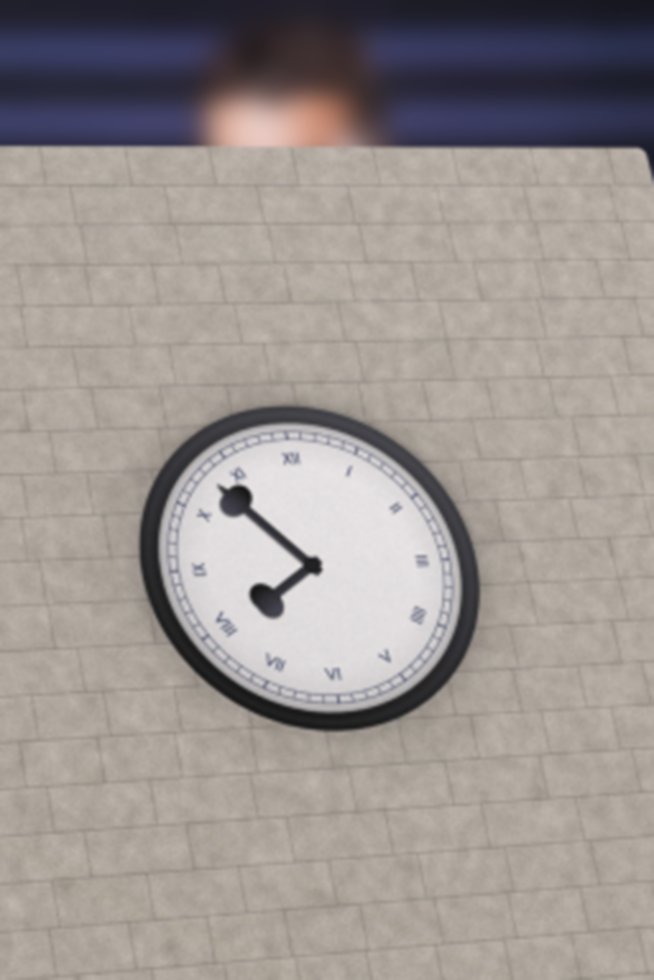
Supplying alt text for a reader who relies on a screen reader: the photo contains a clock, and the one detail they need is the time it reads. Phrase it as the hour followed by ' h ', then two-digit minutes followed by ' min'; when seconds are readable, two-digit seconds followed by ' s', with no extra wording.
7 h 53 min
